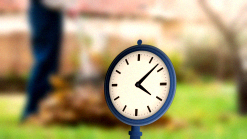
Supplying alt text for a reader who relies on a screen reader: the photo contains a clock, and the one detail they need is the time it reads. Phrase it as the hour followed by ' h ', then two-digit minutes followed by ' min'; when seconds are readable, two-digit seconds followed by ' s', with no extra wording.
4 h 08 min
